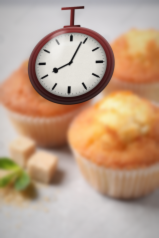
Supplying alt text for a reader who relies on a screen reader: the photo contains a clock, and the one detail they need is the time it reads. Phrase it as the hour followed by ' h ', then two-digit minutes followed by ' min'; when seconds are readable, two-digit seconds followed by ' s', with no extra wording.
8 h 04 min
